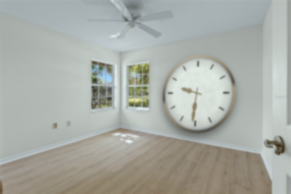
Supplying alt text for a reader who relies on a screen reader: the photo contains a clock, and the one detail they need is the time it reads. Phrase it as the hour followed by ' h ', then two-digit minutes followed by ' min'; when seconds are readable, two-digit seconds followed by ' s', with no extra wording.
9 h 31 min
